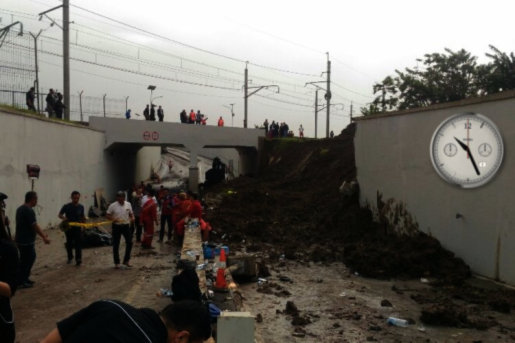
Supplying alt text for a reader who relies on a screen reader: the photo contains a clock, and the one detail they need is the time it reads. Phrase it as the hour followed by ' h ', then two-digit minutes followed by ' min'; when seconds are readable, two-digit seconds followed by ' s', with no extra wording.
10 h 26 min
